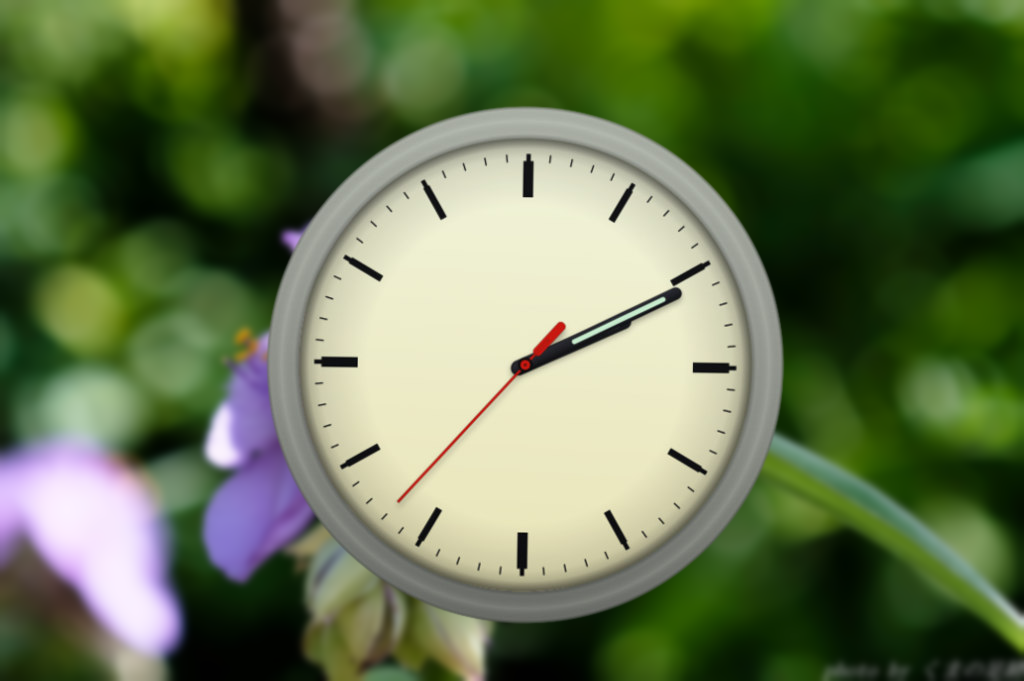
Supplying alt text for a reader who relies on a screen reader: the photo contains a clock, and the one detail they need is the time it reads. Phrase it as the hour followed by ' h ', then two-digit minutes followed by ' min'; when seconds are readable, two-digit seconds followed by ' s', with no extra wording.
2 h 10 min 37 s
